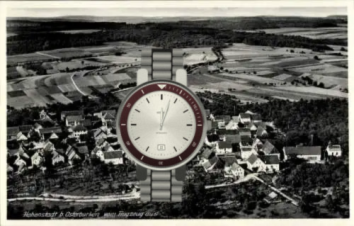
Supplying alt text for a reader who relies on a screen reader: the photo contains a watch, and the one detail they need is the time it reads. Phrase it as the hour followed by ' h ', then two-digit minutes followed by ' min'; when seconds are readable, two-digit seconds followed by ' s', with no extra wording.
12 h 03 min
